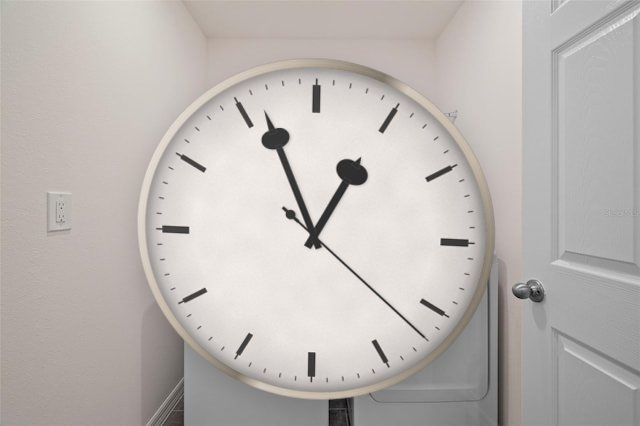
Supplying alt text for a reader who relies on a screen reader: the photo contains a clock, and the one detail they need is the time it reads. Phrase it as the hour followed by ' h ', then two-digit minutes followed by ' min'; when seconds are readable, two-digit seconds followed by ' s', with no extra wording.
12 h 56 min 22 s
